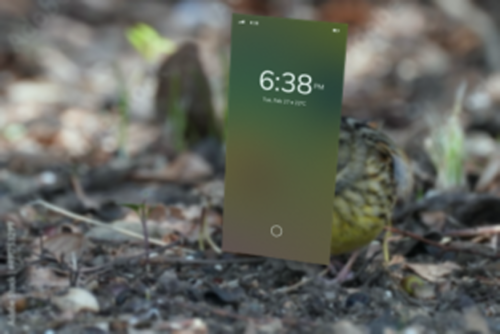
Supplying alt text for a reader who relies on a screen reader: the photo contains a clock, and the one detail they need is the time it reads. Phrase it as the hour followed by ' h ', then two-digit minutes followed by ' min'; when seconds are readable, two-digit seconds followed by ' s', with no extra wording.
6 h 38 min
